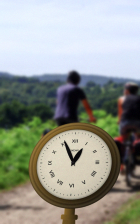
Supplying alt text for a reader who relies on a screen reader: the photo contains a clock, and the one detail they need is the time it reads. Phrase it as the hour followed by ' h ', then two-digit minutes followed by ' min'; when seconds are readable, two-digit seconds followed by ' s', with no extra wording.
12 h 56 min
